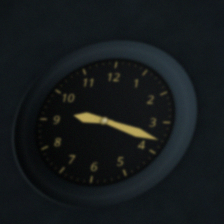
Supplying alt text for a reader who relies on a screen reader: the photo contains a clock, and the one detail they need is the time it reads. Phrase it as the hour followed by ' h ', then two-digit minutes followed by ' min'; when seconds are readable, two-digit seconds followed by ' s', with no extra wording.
9 h 18 min
